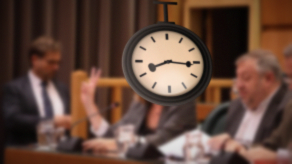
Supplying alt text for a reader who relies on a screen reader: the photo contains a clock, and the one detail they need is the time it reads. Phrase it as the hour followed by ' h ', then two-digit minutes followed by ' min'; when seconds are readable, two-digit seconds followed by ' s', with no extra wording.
8 h 16 min
